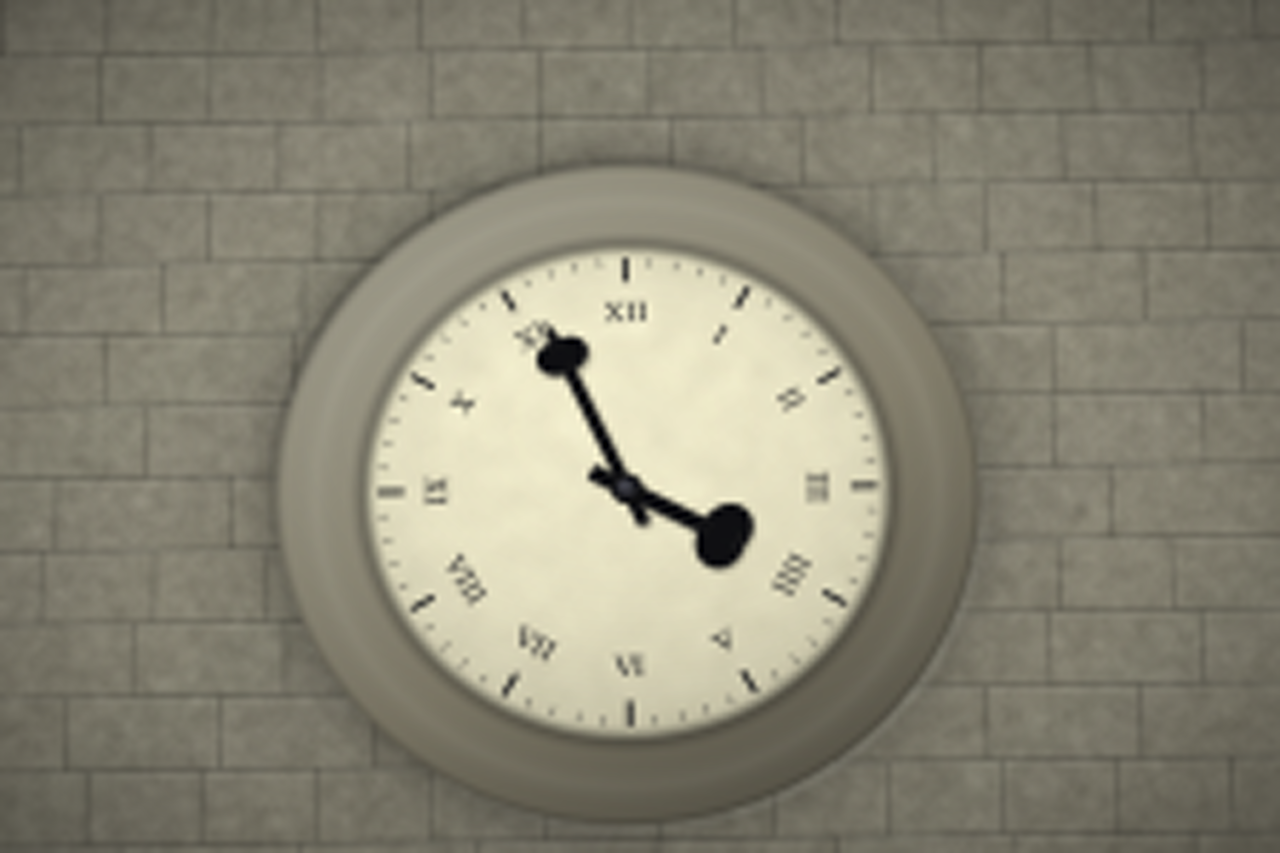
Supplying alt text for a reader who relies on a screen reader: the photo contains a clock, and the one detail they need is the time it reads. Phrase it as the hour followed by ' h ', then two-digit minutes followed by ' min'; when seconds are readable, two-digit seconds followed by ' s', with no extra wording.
3 h 56 min
